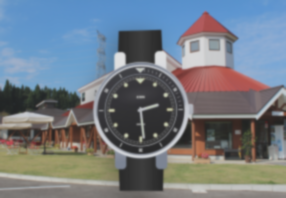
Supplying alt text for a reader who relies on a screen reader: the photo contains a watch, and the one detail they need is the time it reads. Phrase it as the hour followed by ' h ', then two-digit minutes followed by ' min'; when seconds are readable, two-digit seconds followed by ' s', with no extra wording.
2 h 29 min
